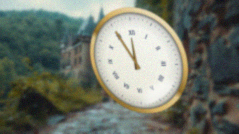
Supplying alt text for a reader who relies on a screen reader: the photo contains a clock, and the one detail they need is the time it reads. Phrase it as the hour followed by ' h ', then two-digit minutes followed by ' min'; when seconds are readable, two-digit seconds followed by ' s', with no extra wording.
11 h 55 min
